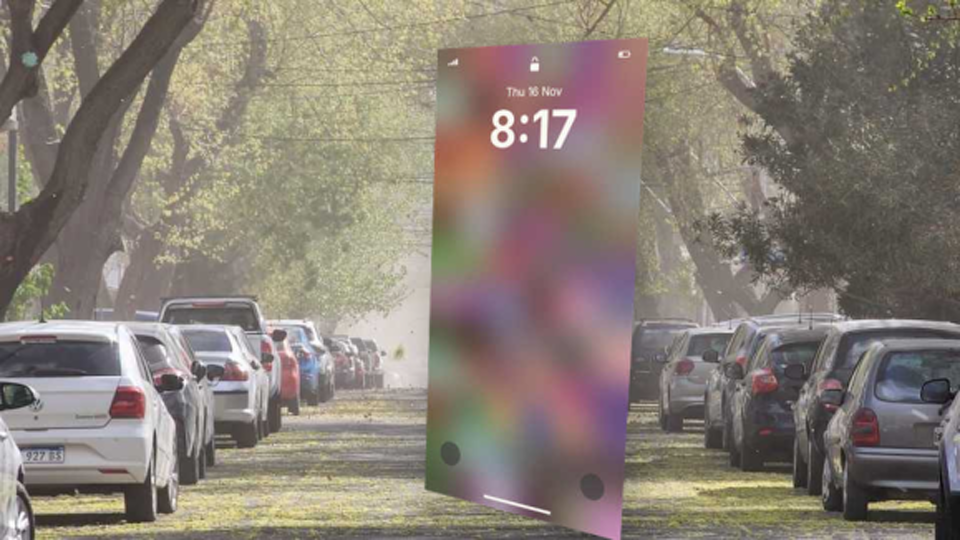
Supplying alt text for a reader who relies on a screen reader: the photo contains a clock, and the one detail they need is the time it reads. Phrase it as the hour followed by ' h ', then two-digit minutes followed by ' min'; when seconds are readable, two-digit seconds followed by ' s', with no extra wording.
8 h 17 min
